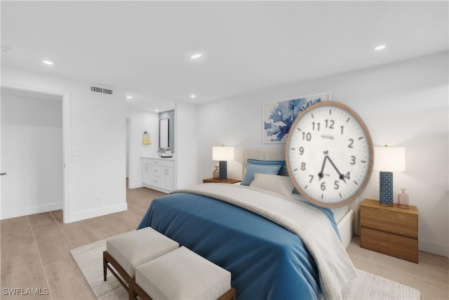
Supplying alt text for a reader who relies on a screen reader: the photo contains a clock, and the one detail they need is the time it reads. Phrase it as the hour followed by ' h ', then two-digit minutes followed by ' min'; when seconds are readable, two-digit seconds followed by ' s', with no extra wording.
6 h 22 min
